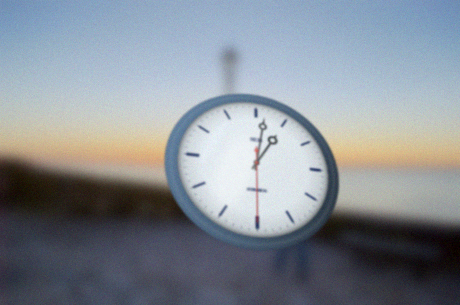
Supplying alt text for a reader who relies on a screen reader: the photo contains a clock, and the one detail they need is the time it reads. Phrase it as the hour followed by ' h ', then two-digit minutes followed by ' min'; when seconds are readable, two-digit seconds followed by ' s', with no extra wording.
1 h 01 min 30 s
